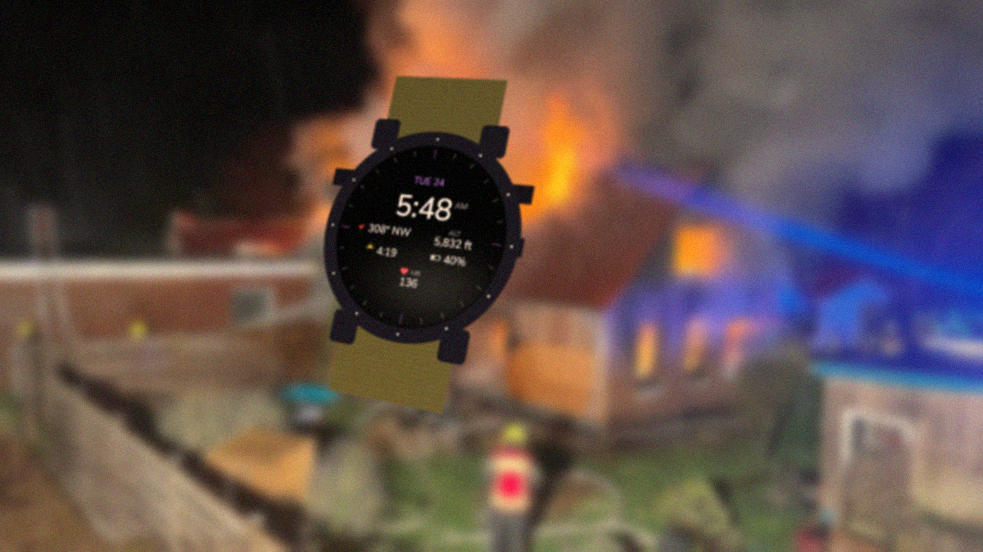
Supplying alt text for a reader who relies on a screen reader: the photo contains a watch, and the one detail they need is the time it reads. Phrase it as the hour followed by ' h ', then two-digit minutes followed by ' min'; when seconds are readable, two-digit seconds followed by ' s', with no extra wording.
5 h 48 min
